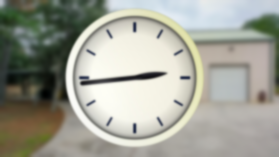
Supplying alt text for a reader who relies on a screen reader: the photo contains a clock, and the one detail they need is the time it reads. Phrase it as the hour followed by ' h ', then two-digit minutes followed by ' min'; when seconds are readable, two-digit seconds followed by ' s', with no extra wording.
2 h 44 min
